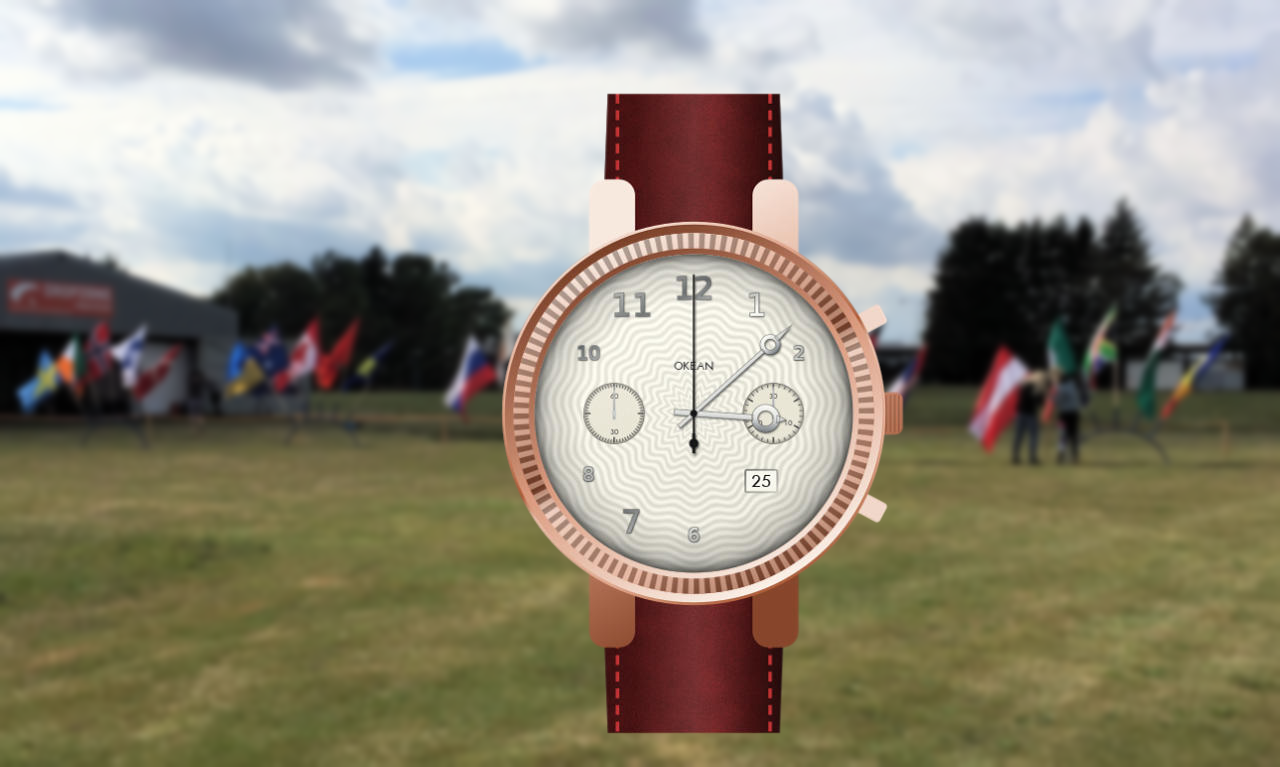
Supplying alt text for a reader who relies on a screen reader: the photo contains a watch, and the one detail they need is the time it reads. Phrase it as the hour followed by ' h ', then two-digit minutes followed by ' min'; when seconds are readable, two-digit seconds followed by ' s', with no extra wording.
3 h 08 min
